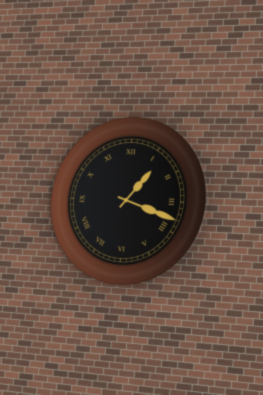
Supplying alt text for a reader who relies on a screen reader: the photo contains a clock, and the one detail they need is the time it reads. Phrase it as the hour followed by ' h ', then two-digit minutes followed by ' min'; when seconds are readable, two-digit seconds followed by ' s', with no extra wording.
1 h 18 min
